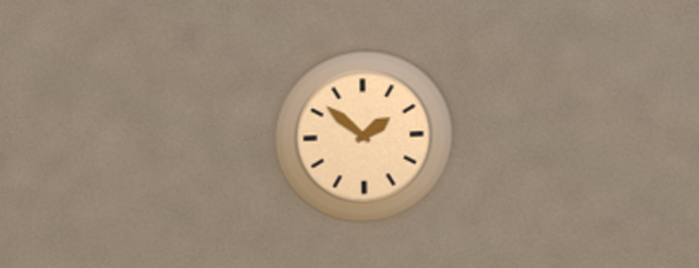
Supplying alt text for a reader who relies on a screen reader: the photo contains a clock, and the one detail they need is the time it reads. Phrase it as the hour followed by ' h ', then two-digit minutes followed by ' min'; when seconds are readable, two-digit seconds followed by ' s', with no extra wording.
1 h 52 min
